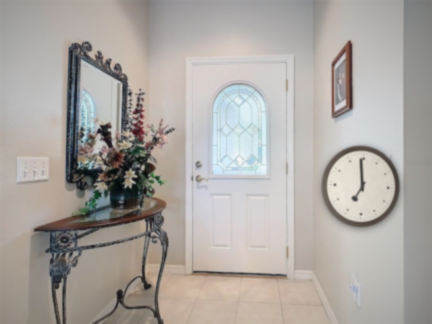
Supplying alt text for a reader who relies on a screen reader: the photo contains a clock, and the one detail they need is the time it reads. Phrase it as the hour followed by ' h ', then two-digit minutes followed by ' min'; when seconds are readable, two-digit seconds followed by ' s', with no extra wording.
6 h 59 min
